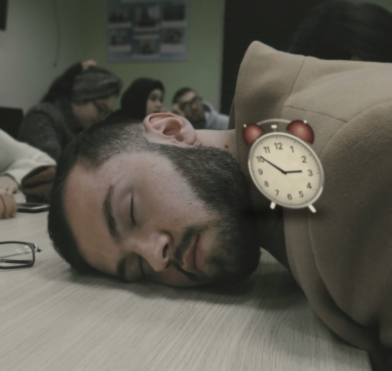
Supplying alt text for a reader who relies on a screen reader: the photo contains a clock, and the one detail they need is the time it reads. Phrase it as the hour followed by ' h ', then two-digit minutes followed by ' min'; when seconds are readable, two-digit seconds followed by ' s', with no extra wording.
2 h 51 min
